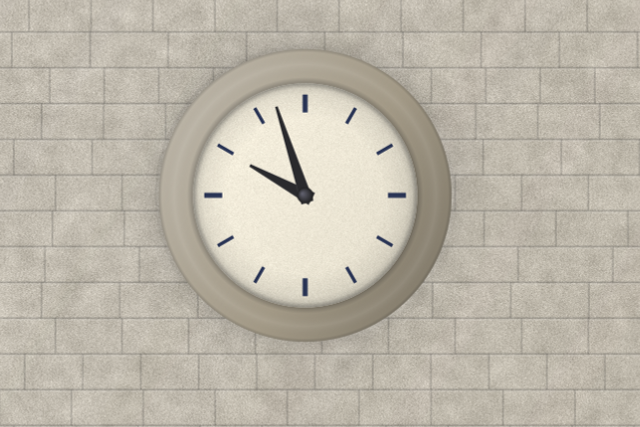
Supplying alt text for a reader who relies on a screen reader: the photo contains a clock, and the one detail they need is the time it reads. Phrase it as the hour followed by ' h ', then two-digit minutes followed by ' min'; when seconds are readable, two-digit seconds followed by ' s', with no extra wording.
9 h 57 min
